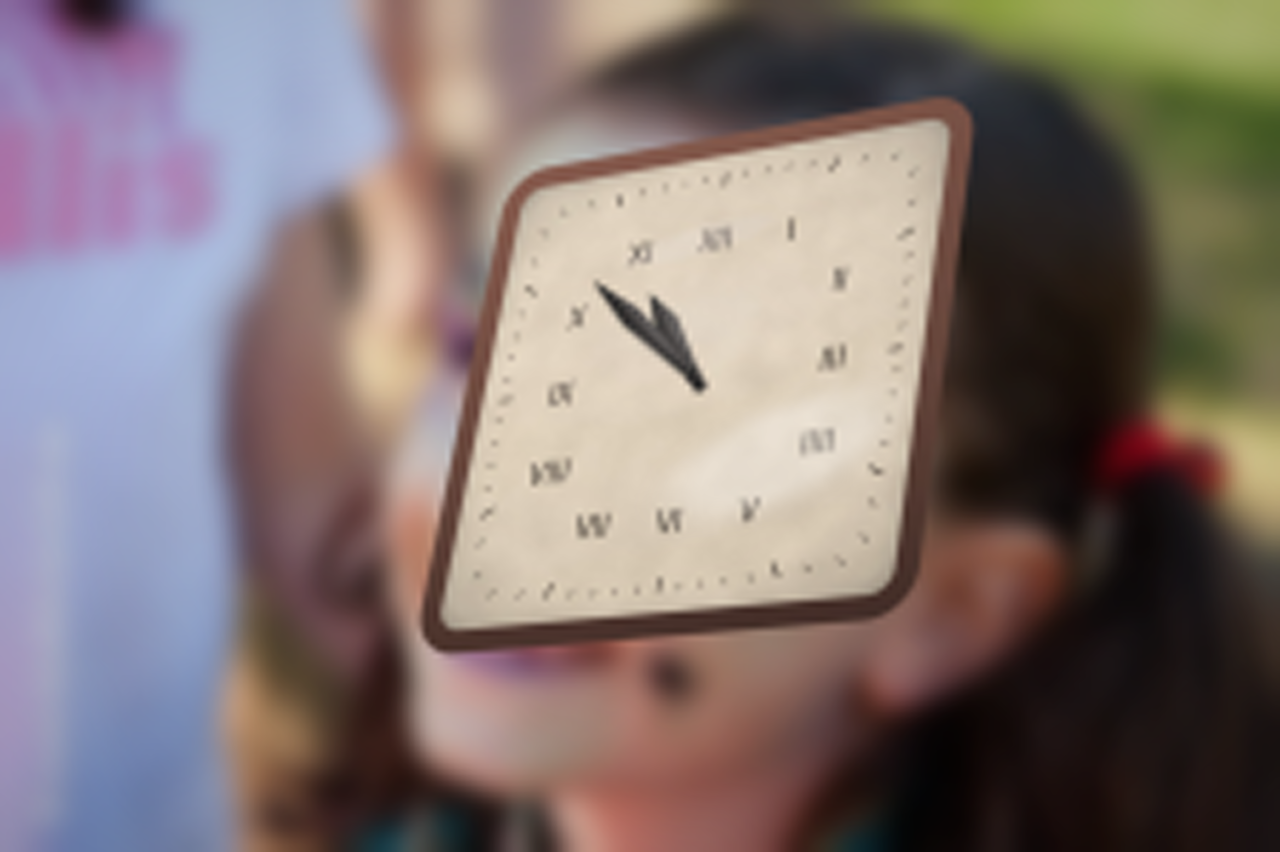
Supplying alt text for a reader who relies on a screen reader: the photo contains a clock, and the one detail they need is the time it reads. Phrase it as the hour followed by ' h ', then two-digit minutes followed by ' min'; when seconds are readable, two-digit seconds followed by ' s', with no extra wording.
10 h 52 min
